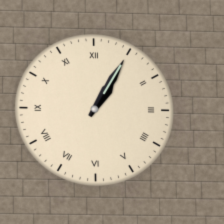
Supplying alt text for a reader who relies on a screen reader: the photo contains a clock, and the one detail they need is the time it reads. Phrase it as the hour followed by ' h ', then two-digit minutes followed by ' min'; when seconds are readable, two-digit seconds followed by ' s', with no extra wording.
1 h 05 min
